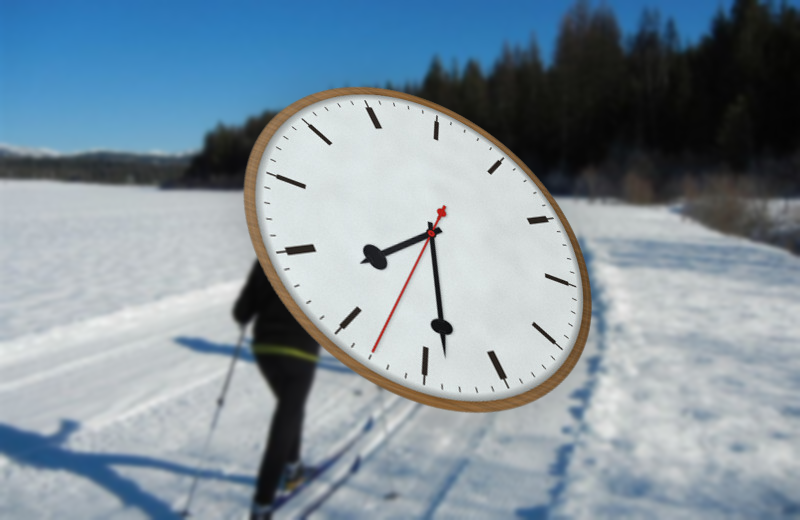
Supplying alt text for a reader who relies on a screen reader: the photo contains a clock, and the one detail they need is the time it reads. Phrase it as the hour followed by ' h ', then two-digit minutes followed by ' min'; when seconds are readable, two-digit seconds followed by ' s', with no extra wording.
8 h 33 min 38 s
